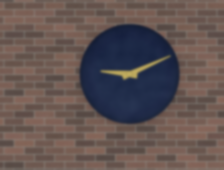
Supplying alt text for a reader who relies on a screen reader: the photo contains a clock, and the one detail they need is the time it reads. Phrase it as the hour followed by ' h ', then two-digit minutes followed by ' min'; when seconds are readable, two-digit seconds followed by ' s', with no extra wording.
9 h 11 min
